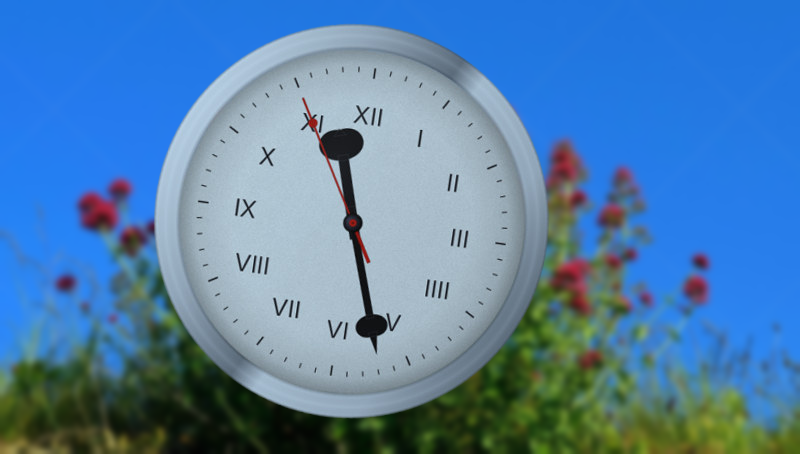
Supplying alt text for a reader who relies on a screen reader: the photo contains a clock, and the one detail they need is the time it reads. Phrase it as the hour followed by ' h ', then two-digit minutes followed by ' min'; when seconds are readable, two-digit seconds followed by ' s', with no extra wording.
11 h 26 min 55 s
